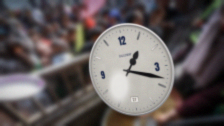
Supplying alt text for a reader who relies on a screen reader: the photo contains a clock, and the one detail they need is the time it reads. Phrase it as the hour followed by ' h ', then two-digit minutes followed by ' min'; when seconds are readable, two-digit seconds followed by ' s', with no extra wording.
1 h 18 min
